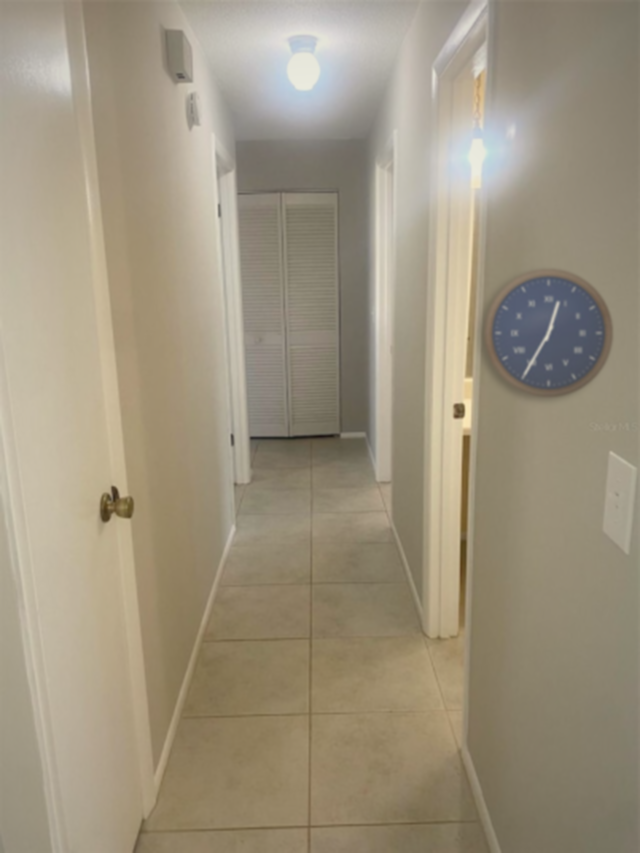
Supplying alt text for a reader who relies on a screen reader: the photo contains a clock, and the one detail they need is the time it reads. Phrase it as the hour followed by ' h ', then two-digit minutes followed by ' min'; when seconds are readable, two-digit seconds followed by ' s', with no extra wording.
12 h 35 min
